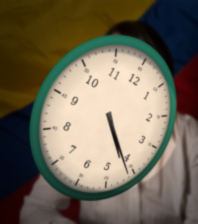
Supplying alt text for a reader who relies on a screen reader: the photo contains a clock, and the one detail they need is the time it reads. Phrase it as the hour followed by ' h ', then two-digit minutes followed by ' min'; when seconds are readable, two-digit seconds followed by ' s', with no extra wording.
4 h 21 min
